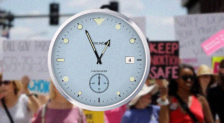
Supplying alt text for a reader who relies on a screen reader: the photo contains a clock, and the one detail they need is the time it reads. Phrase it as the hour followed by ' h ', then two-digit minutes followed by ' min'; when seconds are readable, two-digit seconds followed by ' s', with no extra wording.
12 h 56 min
